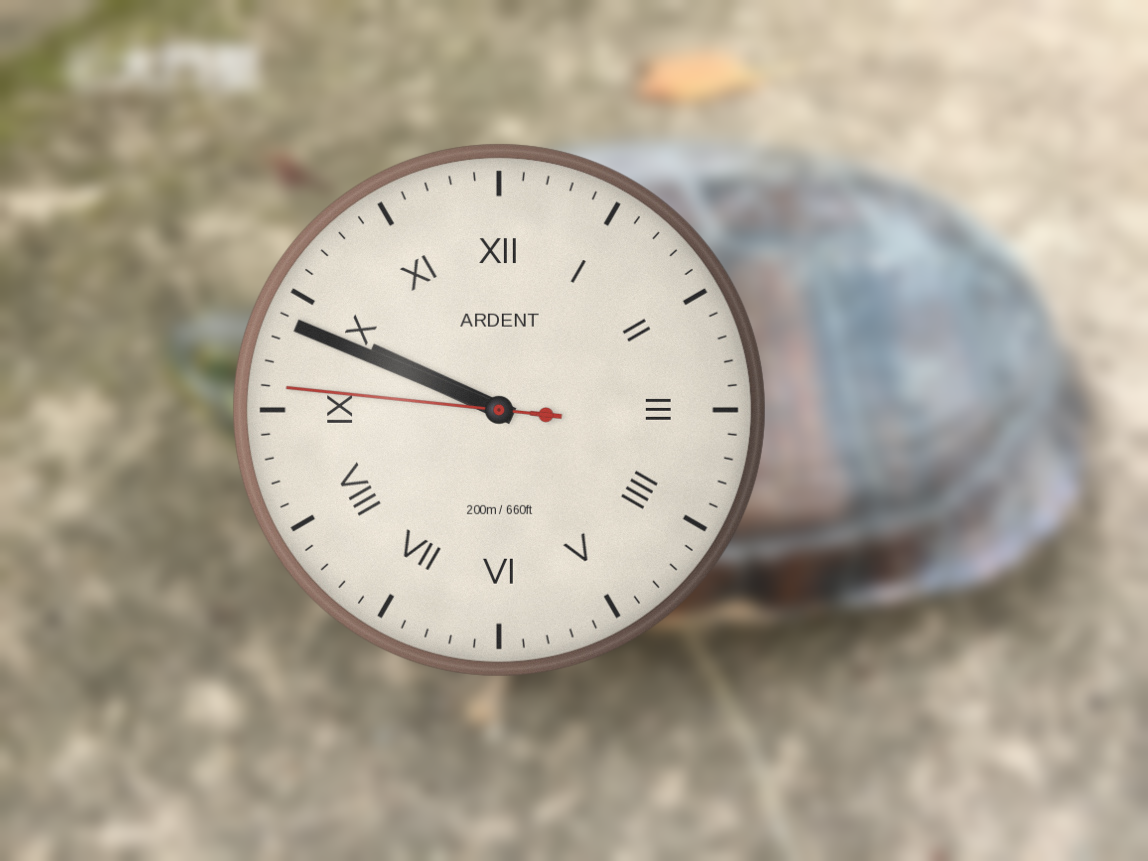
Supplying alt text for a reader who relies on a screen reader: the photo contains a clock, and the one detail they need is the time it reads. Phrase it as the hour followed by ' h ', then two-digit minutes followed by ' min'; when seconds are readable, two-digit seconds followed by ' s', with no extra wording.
9 h 48 min 46 s
